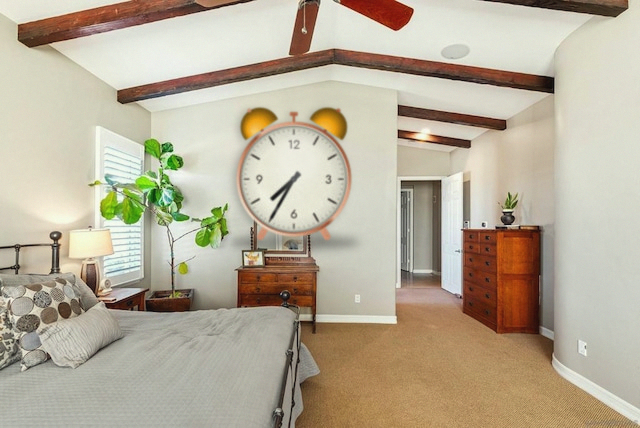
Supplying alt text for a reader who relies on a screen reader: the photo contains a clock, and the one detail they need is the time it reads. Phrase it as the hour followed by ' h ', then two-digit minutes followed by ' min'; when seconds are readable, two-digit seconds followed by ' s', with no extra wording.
7 h 35 min
